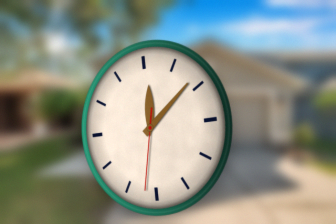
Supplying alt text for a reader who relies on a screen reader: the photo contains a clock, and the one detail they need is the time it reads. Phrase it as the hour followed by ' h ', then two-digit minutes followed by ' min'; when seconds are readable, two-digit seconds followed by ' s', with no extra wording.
12 h 08 min 32 s
